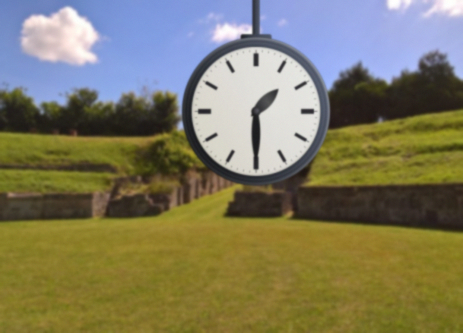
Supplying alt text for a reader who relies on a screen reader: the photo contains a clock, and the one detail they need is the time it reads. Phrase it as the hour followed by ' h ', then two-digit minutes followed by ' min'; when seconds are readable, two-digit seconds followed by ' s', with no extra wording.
1 h 30 min
